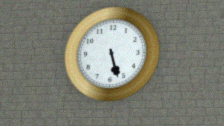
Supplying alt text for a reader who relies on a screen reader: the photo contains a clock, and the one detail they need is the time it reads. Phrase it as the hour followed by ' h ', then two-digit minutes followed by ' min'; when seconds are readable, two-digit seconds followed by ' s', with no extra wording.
5 h 27 min
